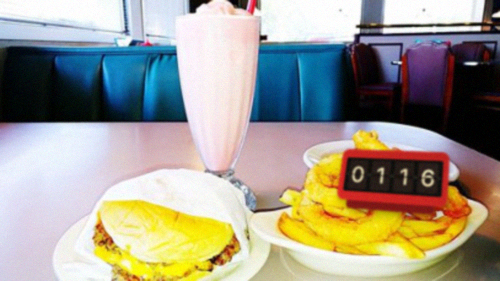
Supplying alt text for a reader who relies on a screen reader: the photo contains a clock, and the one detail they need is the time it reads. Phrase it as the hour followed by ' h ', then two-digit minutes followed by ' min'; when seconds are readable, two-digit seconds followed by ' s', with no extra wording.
1 h 16 min
